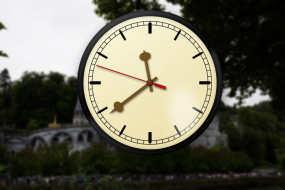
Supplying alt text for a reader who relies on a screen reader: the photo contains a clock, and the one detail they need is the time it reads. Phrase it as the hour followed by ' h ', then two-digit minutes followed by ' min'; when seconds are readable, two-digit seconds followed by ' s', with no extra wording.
11 h 38 min 48 s
